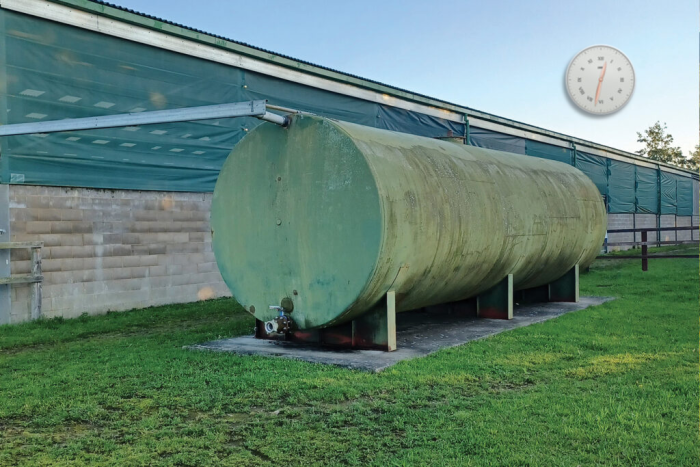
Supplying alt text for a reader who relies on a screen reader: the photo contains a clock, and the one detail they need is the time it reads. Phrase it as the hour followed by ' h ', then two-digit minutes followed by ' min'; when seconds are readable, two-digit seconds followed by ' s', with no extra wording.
12 h 32 min
